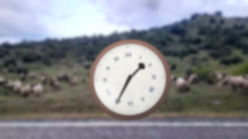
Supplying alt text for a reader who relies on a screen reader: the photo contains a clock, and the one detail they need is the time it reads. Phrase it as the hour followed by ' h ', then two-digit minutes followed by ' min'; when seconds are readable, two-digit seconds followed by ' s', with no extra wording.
1 h 35 min
